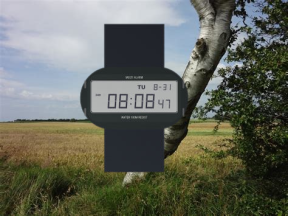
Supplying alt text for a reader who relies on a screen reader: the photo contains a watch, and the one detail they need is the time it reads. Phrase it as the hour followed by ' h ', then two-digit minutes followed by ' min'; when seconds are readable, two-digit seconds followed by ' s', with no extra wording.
8 h 08 min 47 s
